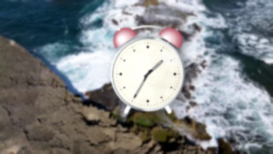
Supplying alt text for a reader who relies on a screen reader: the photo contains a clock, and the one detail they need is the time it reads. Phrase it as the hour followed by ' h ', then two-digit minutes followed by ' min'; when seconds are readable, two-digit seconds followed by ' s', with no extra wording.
1 h 35 min
